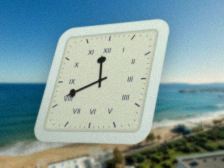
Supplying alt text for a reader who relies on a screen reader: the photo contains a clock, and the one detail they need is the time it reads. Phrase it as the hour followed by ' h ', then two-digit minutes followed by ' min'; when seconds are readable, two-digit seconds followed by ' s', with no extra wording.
11 h 41 min
